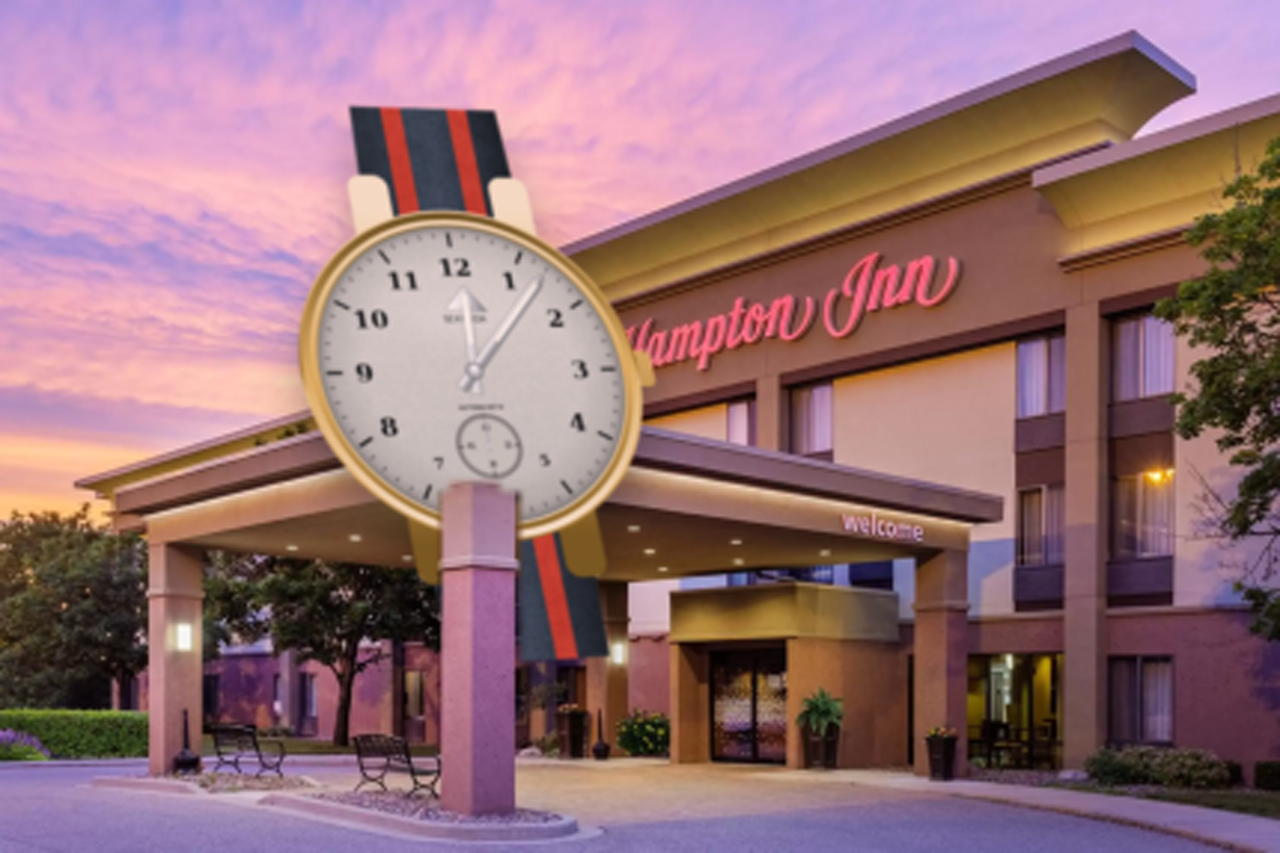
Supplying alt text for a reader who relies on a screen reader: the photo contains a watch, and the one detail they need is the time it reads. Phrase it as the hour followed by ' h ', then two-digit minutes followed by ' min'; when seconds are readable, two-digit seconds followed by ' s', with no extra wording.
12 h 07 min
